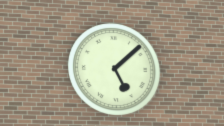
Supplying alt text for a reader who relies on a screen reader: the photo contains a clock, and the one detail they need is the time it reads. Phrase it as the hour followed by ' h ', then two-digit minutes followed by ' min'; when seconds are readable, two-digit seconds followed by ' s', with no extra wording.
5 h 08 min
